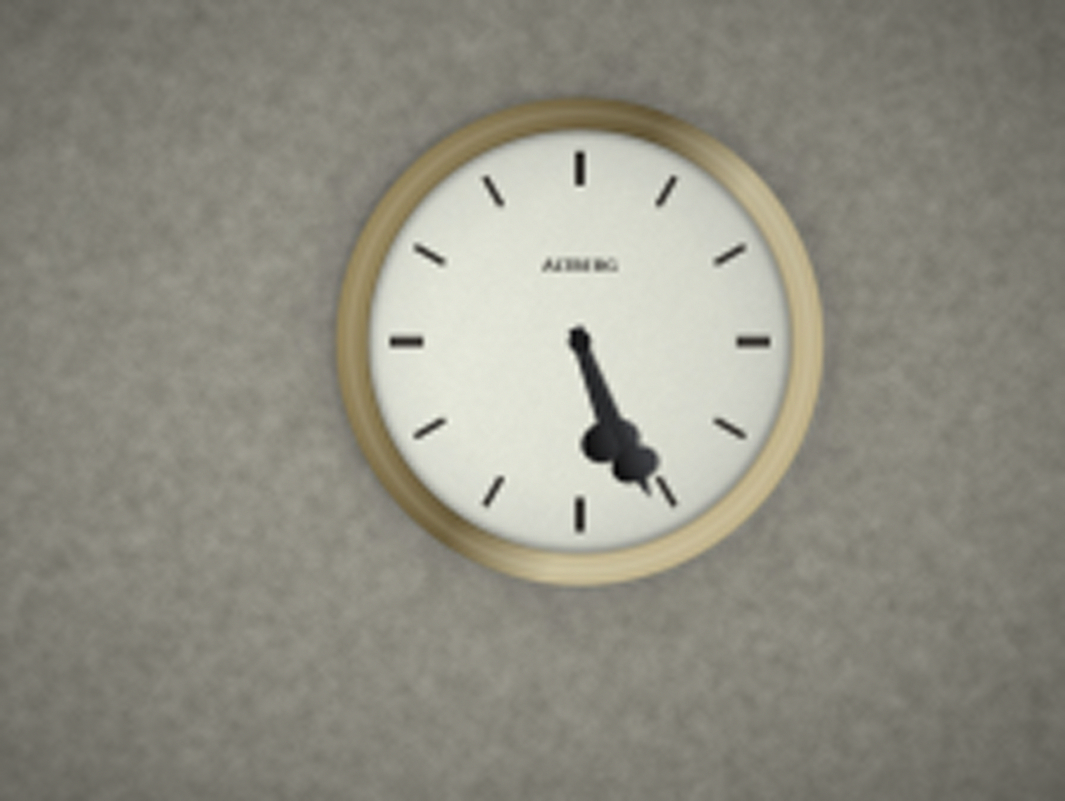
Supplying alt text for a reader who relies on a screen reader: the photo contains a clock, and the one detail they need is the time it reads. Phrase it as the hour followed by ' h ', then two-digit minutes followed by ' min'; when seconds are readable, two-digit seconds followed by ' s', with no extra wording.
5 h 26 min
